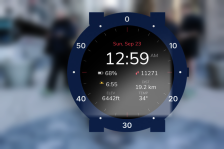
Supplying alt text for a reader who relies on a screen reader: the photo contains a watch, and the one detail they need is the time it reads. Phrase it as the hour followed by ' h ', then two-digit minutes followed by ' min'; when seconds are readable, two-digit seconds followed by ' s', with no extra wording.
12 h 59 min
